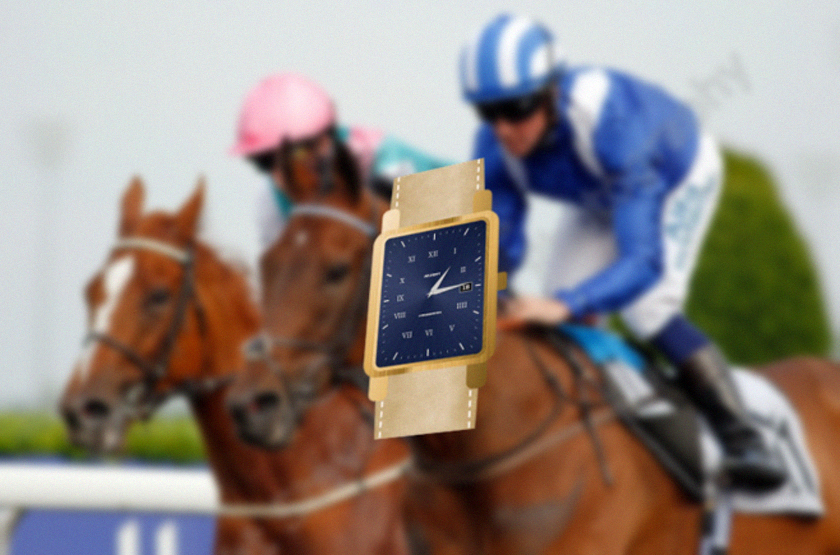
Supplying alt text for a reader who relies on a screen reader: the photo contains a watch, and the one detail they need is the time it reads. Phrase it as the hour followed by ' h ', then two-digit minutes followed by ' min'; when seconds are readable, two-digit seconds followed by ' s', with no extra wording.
1 h 14 min
